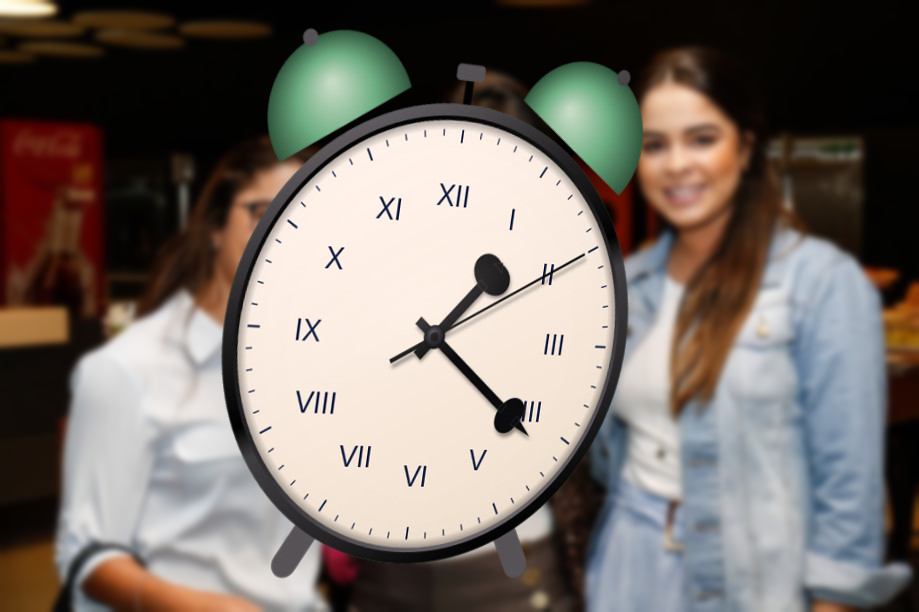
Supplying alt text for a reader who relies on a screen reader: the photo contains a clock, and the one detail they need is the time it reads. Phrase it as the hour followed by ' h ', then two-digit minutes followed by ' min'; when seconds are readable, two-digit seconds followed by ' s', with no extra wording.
1 h 21 min 10 s
